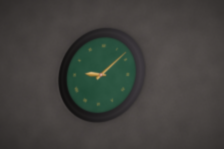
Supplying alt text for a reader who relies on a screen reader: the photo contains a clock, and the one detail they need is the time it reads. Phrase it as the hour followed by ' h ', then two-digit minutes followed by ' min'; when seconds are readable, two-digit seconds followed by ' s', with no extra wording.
9 h 08 min
